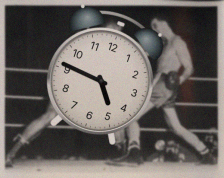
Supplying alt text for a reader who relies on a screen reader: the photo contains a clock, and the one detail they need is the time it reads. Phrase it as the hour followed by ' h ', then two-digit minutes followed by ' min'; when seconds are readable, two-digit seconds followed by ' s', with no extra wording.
4 h 46 min
